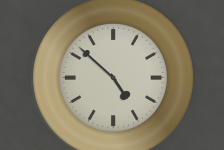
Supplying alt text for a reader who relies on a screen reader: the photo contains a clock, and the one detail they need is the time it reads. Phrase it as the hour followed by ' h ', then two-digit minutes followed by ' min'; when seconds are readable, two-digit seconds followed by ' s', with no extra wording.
4 h 52 min
